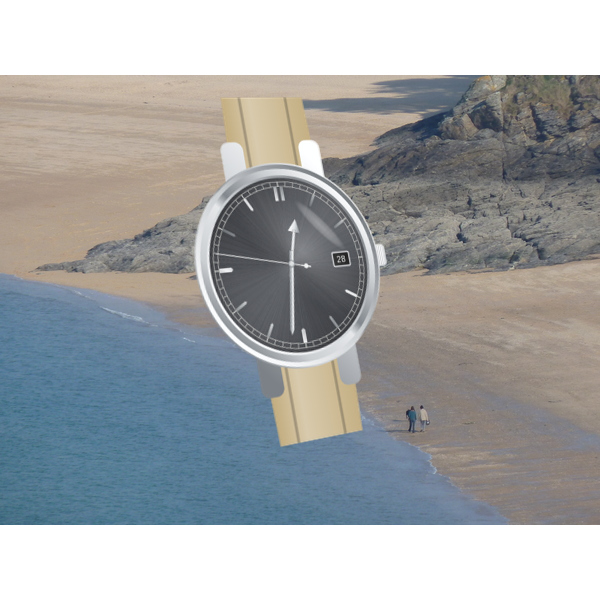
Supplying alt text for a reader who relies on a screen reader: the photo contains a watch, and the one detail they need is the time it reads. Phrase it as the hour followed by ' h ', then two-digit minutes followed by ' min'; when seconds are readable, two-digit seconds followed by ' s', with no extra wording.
12 h 31 min 47 s
